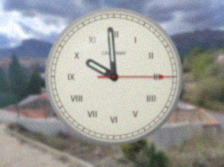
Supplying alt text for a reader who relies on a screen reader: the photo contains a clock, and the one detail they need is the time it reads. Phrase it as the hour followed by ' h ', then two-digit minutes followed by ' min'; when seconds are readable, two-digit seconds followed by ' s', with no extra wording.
9 h 59 min 15 s
